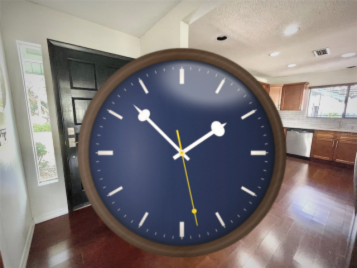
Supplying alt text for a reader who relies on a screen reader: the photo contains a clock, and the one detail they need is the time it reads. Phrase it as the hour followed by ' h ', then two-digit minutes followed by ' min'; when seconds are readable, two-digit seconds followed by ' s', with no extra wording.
1 h 52 min 28 s
